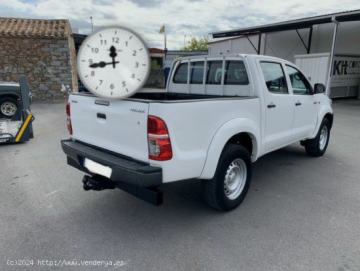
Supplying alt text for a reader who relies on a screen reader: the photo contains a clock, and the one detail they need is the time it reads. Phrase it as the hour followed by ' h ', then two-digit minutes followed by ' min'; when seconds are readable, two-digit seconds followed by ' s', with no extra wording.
11 h 43 min
